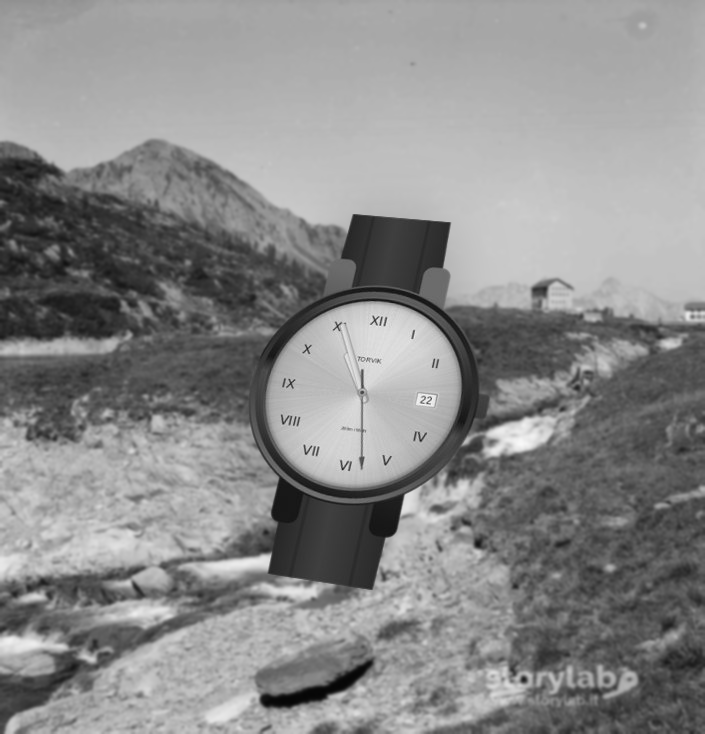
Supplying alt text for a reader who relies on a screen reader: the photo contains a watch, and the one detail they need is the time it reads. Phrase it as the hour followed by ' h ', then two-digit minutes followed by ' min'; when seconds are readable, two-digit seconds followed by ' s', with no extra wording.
10 h 55 min 28 s
